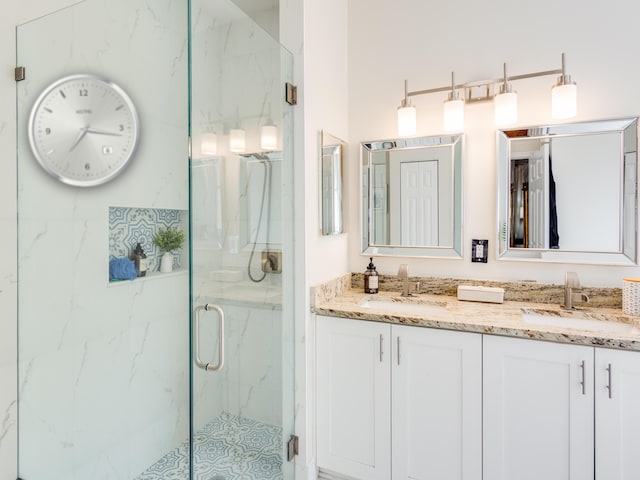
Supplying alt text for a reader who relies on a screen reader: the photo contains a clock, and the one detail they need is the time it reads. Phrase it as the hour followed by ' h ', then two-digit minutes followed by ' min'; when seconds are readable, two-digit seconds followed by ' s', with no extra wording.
7 h 17 min
